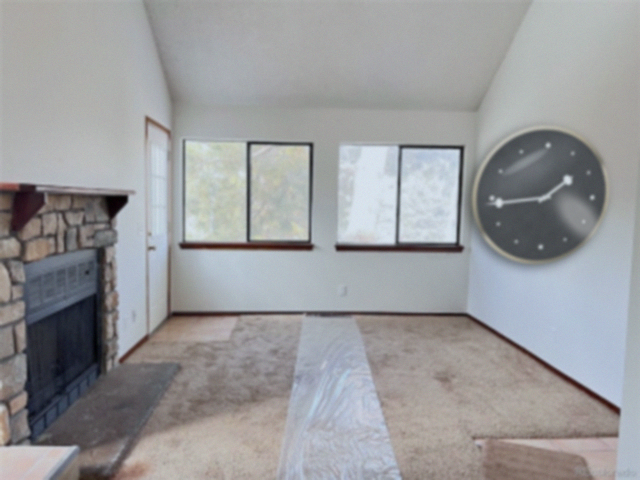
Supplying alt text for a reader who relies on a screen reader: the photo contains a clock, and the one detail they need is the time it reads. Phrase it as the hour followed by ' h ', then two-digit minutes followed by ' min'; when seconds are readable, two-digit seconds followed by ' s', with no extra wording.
1 h 44 min
